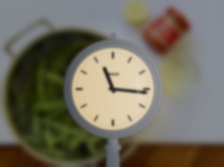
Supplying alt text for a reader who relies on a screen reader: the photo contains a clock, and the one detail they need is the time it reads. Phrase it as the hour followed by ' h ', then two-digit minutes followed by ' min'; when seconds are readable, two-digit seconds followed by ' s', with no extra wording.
11 h 16 min
